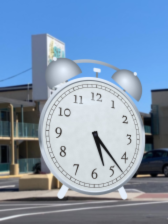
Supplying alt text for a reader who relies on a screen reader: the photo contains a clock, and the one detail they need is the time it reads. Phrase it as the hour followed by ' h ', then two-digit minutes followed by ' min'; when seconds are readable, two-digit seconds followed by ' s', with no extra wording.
5 h 23 min
